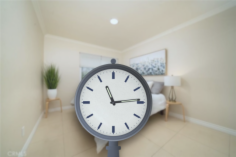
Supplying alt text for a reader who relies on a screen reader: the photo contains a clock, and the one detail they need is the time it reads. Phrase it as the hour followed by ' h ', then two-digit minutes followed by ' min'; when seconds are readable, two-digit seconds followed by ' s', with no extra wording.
11 h 14 min
